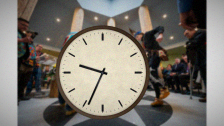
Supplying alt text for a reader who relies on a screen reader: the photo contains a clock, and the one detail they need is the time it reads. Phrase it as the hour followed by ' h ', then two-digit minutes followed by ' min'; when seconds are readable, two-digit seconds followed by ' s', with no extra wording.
9 h 34 min
